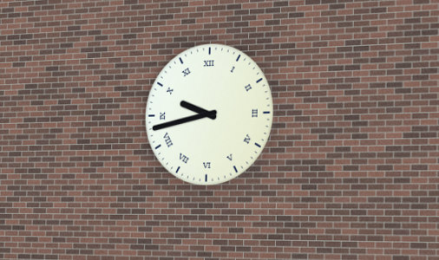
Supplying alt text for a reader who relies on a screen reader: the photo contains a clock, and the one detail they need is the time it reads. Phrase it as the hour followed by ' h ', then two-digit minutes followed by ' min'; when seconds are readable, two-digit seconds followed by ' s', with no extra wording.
9 h 43 min
